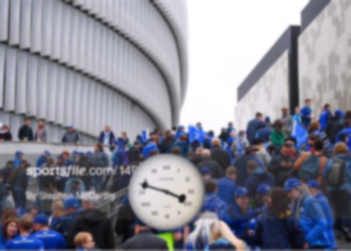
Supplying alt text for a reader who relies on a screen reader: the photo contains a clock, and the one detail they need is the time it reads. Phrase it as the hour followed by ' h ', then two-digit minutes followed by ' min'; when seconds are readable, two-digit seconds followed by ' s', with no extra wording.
3 h 48 min
